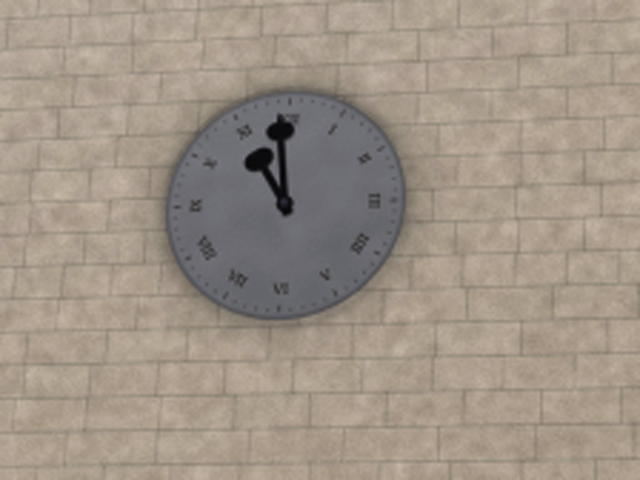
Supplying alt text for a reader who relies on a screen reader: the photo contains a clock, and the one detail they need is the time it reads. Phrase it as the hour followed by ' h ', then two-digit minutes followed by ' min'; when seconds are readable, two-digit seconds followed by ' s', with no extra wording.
10 h 59 min
